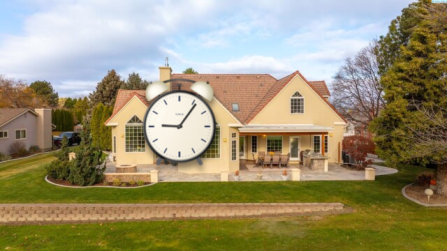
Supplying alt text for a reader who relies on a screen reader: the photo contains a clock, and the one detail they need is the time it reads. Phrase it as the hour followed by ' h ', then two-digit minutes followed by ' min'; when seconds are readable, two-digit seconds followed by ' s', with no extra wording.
9 h 06 min
